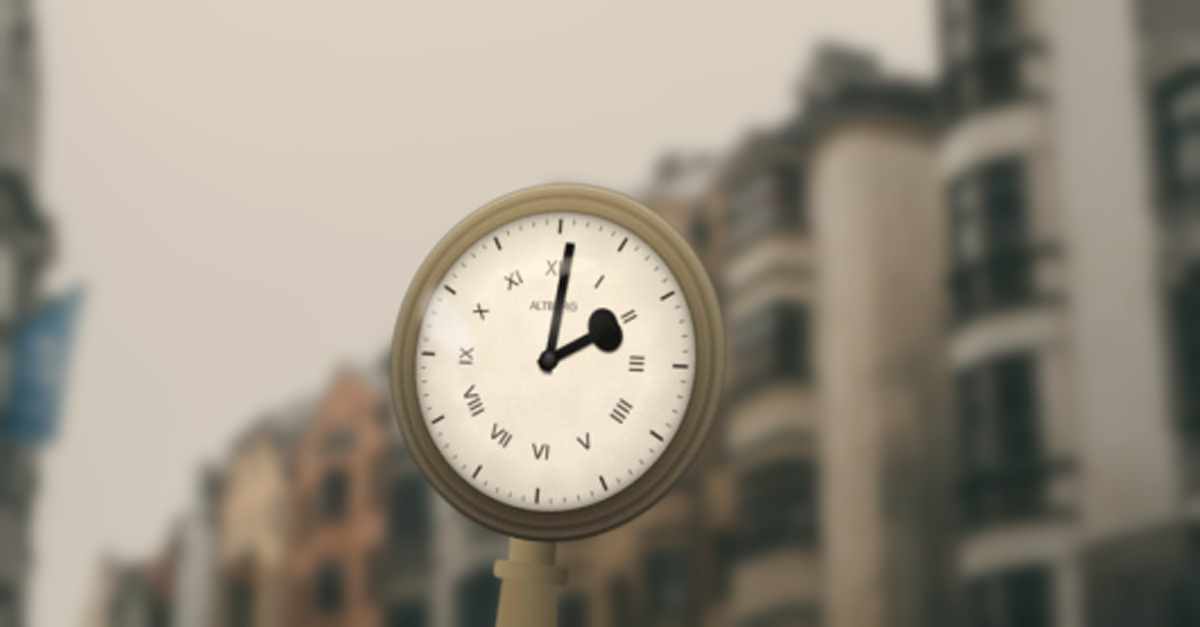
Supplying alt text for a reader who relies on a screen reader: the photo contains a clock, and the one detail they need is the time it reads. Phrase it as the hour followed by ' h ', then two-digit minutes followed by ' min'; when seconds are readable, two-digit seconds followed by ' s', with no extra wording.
2 h 01 min
